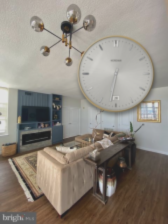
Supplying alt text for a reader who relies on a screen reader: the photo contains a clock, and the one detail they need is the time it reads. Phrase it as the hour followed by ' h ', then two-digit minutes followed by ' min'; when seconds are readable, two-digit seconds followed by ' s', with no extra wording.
6 h 32 min
